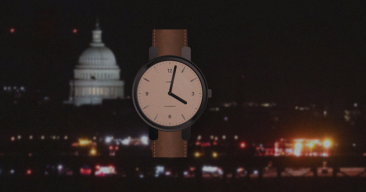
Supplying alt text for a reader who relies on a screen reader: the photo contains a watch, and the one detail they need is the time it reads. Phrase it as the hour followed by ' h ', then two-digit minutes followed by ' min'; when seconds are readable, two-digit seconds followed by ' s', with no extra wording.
4 h 02 min
